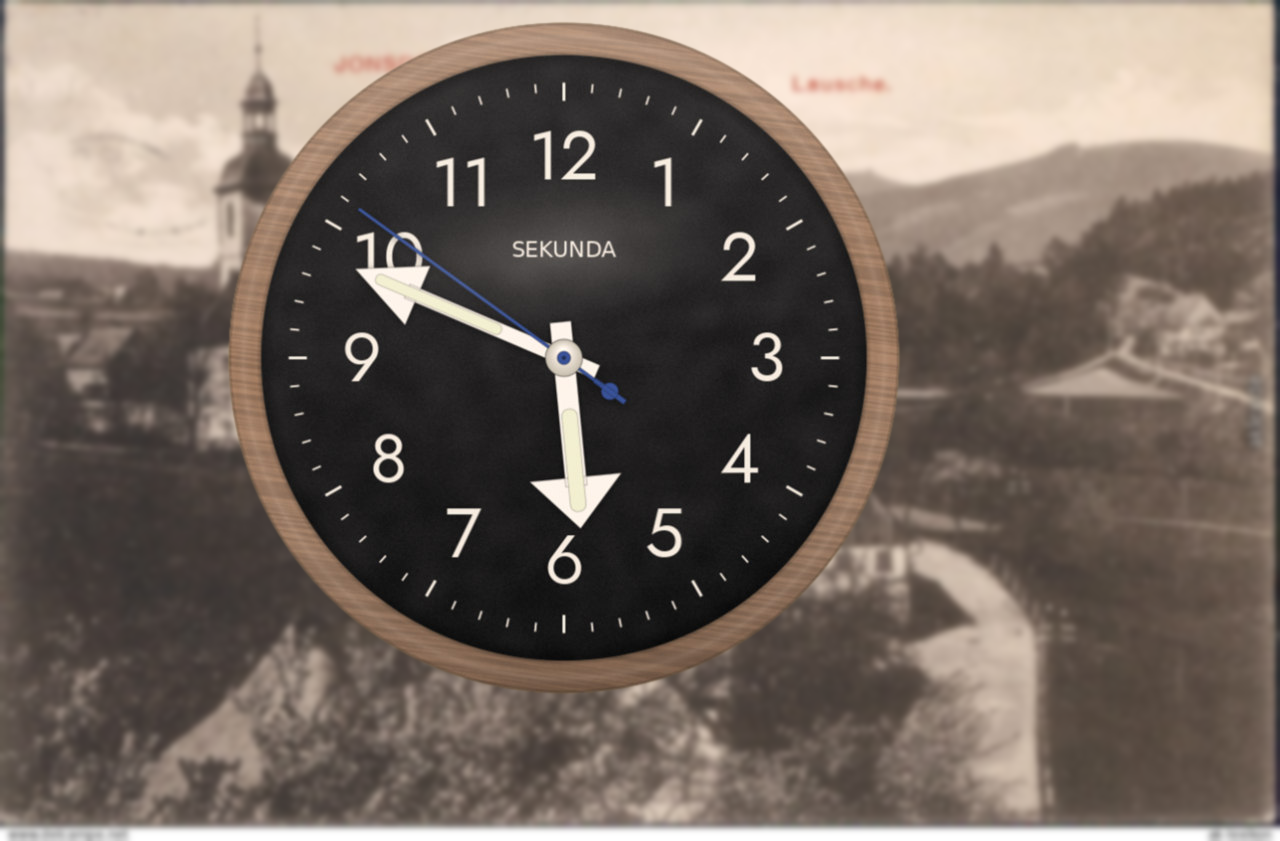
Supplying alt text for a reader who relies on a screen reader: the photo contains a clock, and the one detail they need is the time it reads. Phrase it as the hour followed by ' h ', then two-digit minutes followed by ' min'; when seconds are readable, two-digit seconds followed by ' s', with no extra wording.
5 h 48 min 51 s
